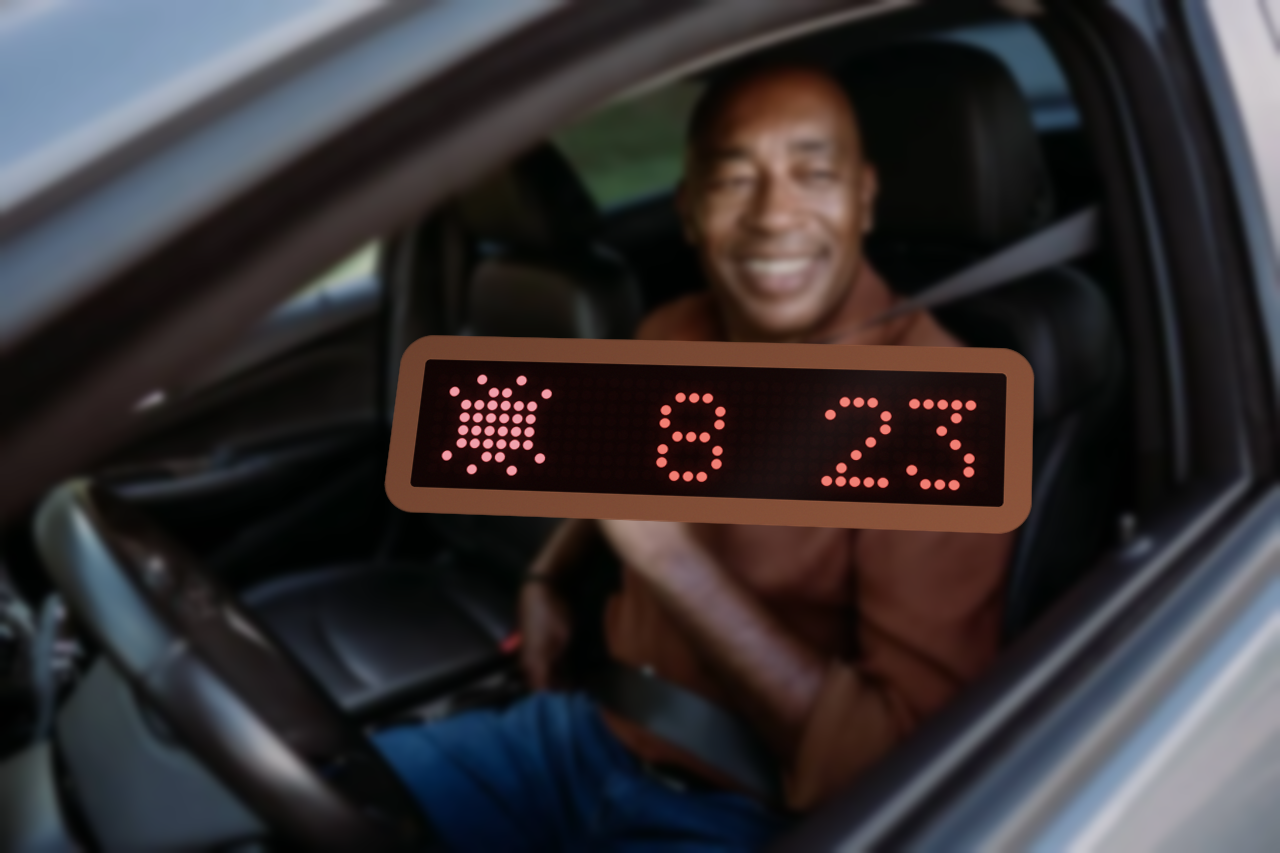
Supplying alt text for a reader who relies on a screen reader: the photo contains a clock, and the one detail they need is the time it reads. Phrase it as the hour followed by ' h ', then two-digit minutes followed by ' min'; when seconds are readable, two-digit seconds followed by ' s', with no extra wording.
8 h 23 min
